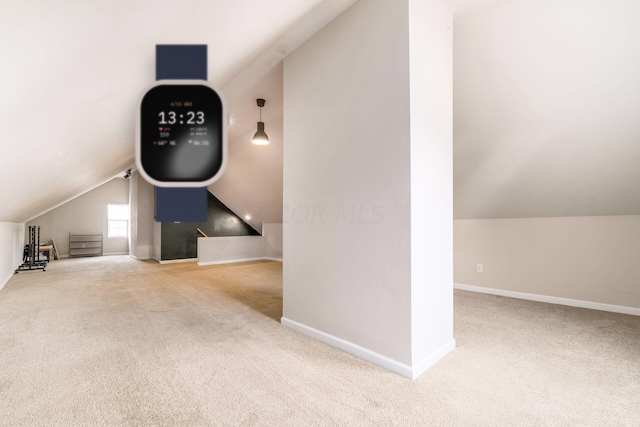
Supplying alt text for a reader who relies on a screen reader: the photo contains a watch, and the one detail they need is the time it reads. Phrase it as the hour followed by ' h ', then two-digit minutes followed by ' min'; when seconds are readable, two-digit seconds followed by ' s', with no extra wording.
13 h 23 min
